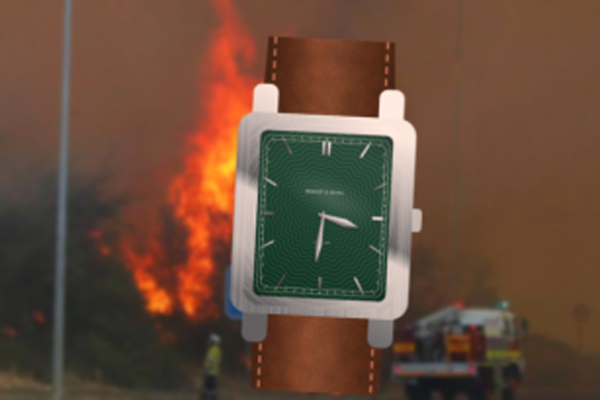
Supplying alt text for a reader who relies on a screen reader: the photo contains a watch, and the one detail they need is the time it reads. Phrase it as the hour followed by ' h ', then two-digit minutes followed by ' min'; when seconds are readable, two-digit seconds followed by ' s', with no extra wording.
3 h 31 min
